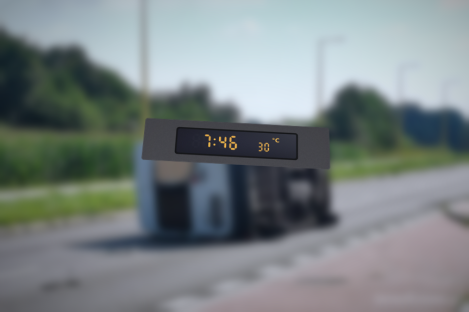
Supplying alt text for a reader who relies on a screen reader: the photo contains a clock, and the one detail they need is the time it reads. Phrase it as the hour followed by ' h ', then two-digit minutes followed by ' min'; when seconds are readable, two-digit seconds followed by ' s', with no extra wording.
7 h 46 min
